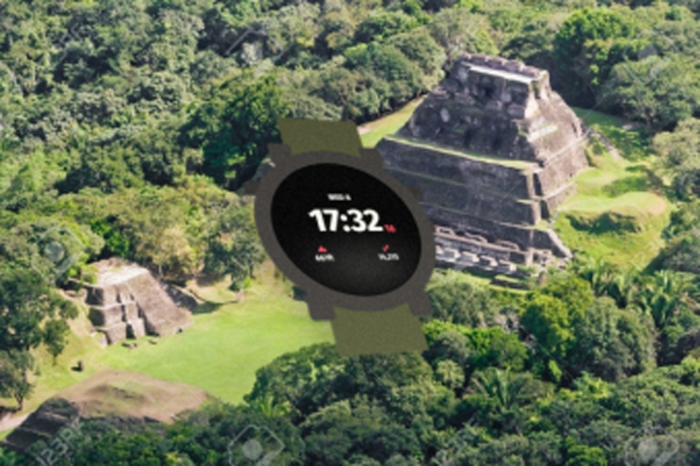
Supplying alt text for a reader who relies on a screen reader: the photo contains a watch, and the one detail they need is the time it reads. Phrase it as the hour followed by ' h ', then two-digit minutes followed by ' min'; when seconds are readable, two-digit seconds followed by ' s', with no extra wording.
17 h 32 min
